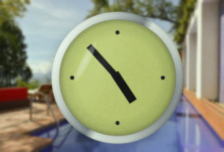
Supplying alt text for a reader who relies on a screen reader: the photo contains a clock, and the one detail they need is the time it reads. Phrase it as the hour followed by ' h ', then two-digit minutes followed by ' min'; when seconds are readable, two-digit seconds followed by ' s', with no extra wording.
4 h 53 min
